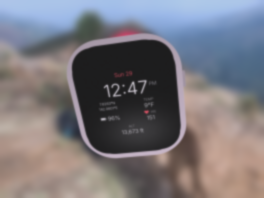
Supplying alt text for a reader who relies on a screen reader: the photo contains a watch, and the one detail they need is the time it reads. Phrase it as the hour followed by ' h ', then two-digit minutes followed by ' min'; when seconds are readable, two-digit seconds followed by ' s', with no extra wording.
12 h 47 min
